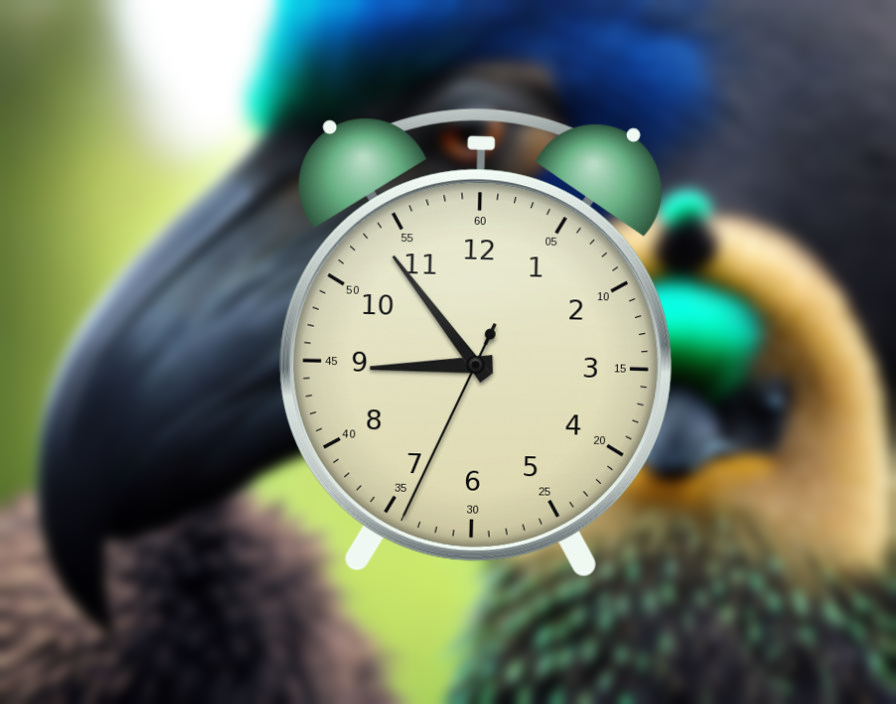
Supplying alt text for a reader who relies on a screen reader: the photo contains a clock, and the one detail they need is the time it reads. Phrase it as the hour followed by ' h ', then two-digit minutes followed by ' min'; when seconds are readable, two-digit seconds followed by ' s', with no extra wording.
8 h 53 min 34 s
